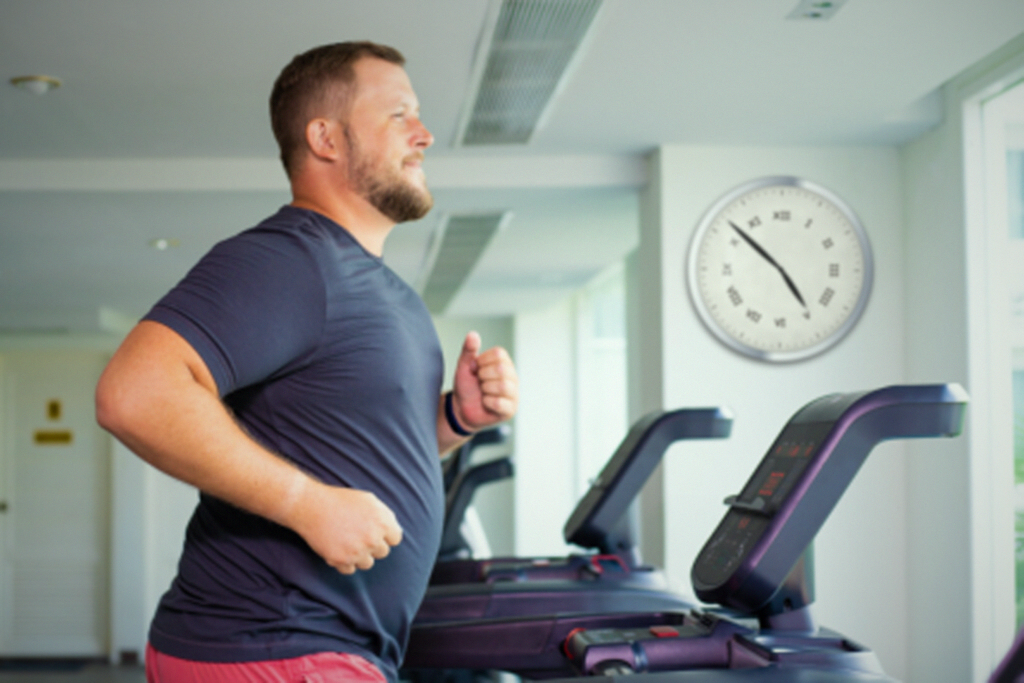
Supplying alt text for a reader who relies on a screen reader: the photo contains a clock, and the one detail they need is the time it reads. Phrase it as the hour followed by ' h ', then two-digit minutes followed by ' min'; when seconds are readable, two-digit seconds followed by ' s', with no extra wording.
4 h 52 min
